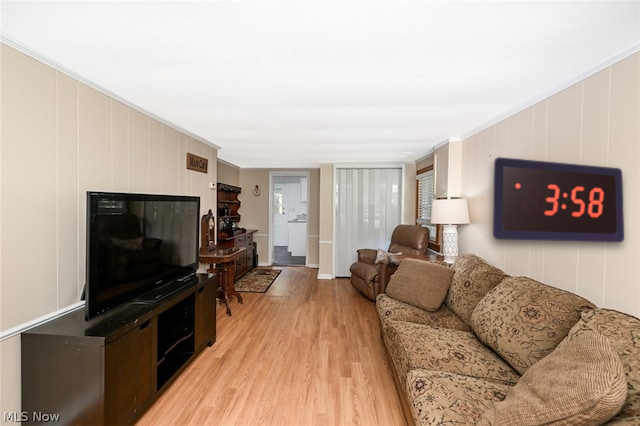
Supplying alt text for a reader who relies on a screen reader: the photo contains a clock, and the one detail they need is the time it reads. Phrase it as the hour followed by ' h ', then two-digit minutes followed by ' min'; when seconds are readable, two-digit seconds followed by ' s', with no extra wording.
3 h 58 min
